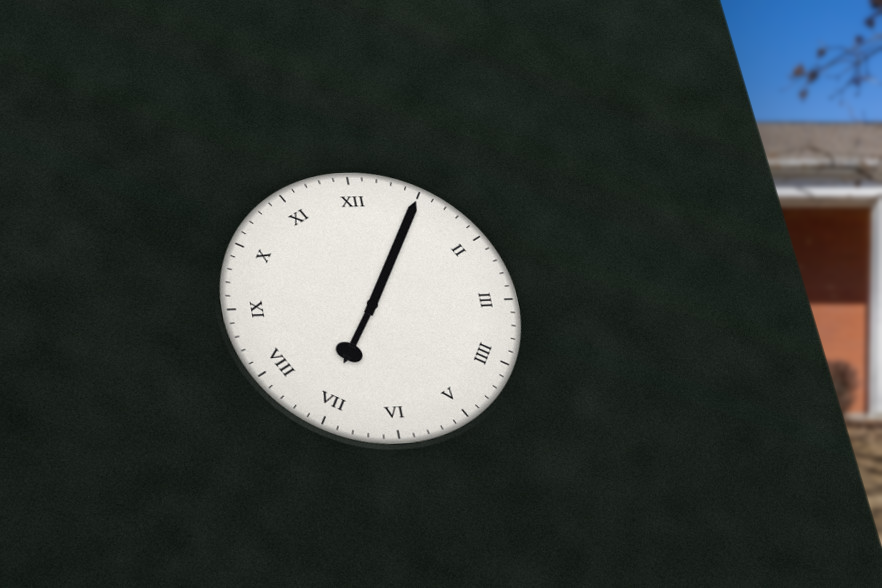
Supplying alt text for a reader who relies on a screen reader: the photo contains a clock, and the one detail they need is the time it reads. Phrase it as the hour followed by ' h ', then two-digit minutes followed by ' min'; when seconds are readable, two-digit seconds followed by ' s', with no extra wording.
7 h 05 min
